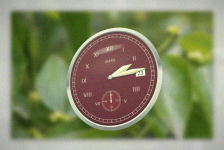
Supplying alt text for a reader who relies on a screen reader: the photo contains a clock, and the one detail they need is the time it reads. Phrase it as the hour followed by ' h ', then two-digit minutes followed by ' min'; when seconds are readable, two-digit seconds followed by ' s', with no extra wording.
2 h 14 min
